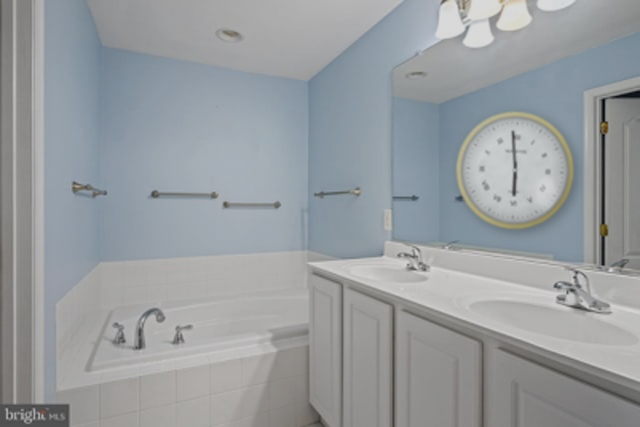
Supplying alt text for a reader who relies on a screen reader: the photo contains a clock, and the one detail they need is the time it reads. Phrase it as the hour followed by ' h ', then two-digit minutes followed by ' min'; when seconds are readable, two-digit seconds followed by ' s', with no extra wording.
5 h 59 min
